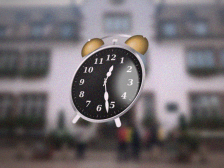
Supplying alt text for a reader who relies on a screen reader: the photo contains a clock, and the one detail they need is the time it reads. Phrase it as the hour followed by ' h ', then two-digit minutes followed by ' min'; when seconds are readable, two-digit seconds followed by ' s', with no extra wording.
12 h 27 min
